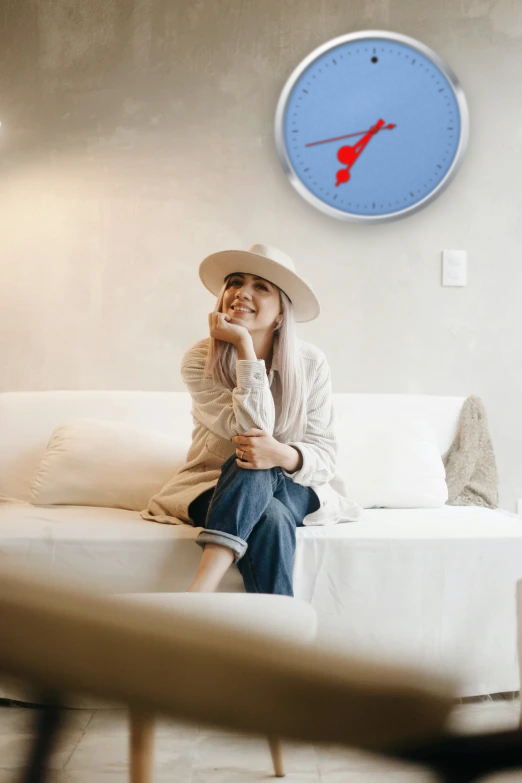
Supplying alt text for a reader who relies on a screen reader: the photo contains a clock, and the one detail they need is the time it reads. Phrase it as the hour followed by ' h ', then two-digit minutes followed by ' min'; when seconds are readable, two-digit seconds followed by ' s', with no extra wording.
7 h 35 min 43 s
